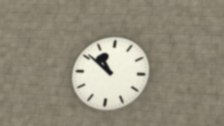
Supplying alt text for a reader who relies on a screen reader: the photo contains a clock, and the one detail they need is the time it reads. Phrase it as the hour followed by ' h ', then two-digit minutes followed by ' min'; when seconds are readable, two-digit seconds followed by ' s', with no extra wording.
10 h 51 min
